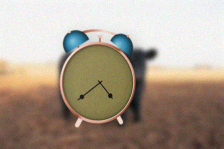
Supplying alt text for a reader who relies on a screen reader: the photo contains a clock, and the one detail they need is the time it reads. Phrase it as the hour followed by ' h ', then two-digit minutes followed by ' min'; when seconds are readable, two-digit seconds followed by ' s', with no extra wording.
4 h 39 min
